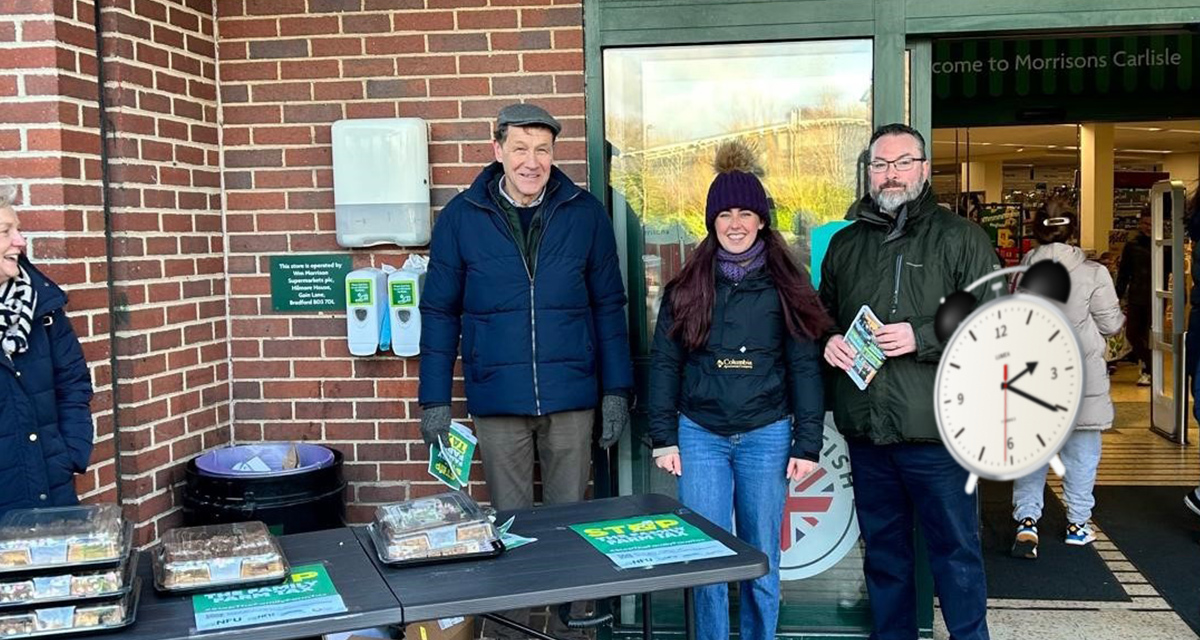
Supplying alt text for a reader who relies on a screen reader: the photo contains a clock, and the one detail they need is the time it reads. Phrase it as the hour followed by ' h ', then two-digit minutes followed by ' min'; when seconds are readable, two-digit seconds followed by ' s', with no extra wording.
2 h 20 min 31 s
